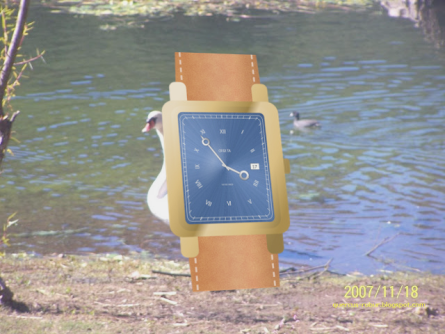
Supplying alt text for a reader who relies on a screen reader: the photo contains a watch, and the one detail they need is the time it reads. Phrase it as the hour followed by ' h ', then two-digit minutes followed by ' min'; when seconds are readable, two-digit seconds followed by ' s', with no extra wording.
3 h 54 min
